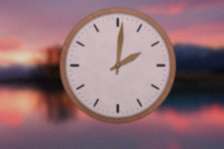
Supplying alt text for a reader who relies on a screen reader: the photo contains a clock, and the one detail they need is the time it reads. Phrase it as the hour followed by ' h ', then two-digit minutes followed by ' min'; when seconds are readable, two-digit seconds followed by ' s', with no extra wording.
2 h 01 min
